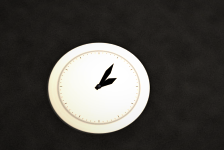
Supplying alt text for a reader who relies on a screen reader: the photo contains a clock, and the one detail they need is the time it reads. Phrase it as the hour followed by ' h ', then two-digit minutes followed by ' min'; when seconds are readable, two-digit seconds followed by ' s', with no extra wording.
2 h 05 min
